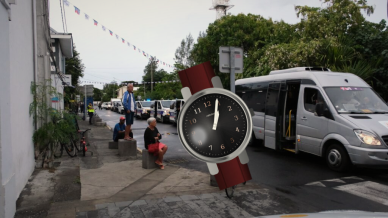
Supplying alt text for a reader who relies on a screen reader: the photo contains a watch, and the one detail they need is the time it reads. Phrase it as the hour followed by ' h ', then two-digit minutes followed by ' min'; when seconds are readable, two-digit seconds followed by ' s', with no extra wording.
1 h 04 min
